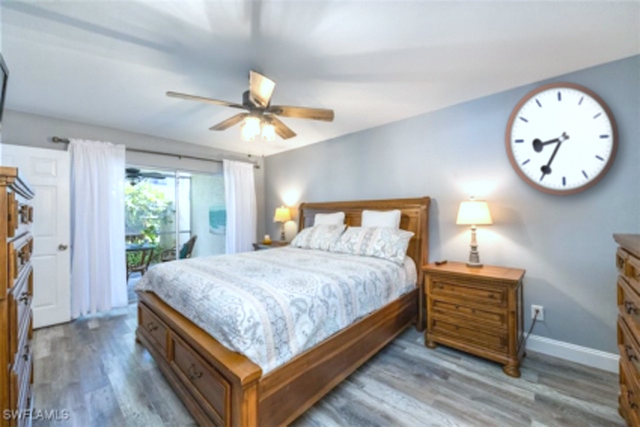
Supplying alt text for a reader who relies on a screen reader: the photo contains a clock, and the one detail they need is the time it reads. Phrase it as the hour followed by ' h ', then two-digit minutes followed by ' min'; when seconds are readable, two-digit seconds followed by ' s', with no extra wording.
8 h 35 min
